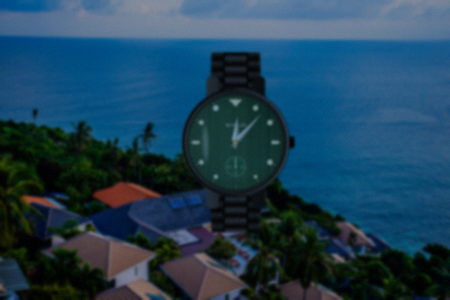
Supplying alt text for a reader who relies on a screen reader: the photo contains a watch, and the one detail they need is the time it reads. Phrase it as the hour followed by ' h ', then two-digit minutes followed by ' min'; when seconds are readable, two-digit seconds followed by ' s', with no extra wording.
12 h 07 min
